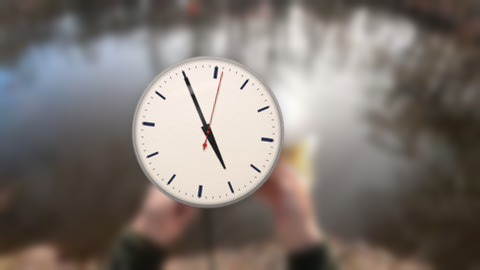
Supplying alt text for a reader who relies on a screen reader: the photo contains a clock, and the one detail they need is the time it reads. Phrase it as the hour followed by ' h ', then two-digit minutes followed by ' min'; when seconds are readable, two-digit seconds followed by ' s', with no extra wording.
4 h 55 min 01 s
